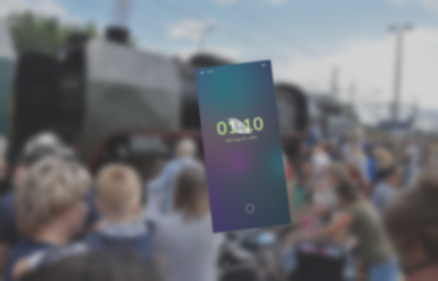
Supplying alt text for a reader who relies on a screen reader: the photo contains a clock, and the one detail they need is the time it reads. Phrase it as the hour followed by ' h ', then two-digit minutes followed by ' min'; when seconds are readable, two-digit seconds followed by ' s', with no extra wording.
1 h 10 min
